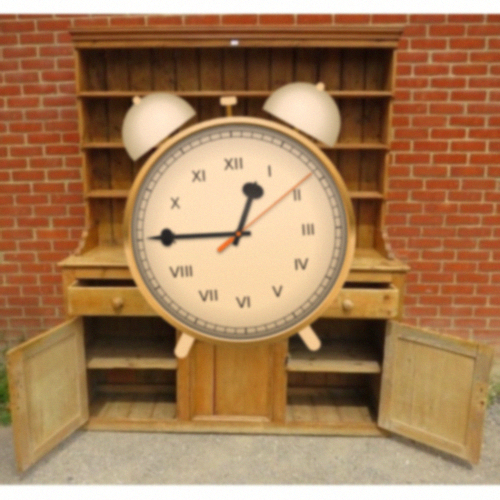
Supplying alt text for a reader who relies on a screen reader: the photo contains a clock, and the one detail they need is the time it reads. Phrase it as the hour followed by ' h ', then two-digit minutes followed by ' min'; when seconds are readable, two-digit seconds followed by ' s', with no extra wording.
12 h 45 min 09 s
